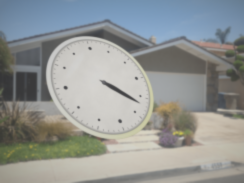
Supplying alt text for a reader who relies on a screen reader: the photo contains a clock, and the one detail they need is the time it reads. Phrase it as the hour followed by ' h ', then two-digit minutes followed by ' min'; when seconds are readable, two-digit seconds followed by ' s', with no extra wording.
4 h 22 min
